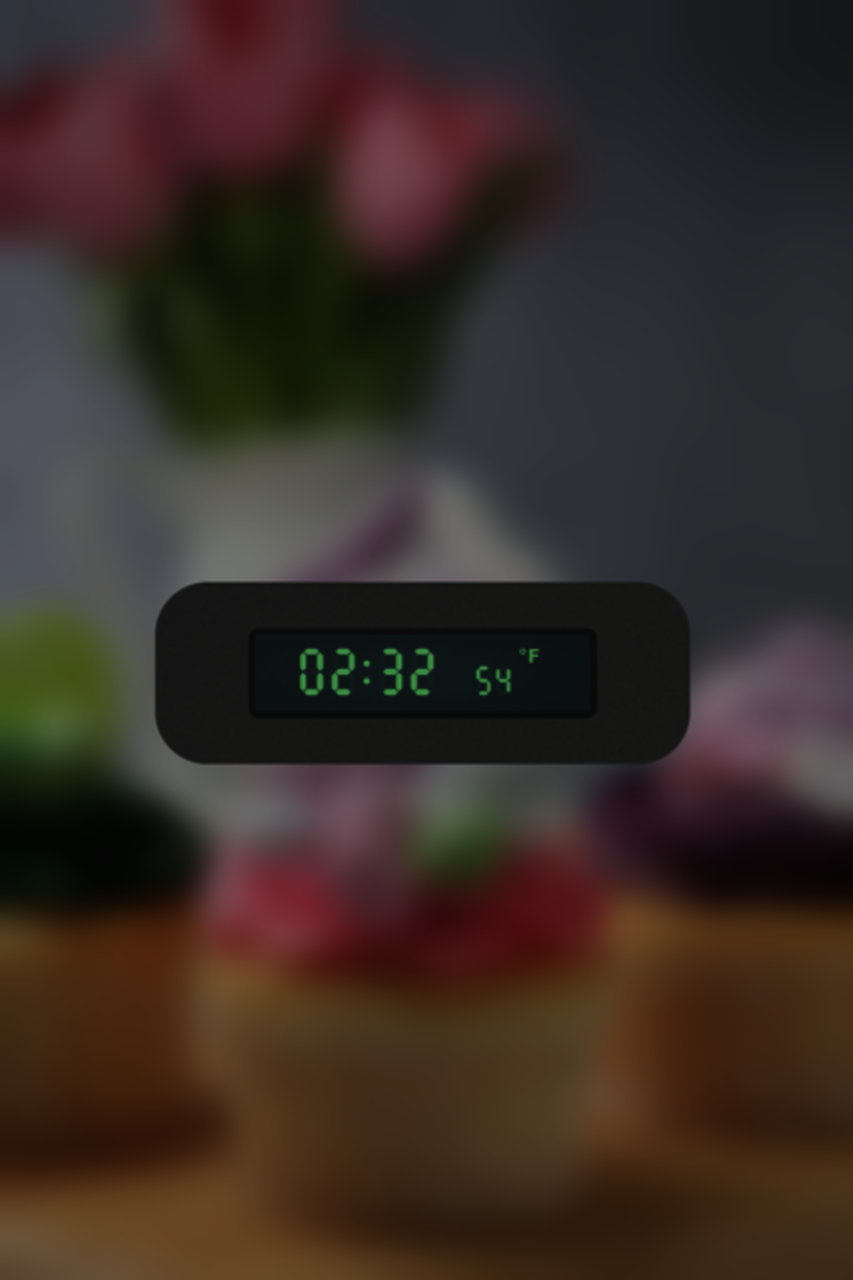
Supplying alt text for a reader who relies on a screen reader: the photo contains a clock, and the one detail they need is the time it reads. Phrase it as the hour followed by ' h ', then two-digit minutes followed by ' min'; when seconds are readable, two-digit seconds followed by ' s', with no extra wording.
2 h 32 min
